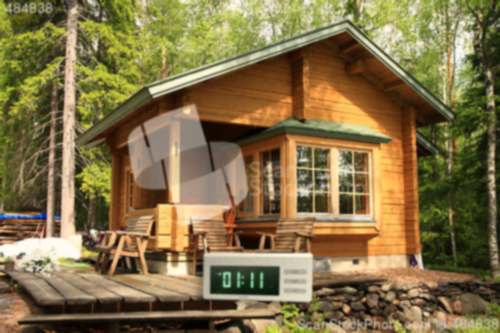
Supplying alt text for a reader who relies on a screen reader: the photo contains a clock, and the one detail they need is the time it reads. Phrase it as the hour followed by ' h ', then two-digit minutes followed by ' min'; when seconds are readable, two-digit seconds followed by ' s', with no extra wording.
1 h 11 min
